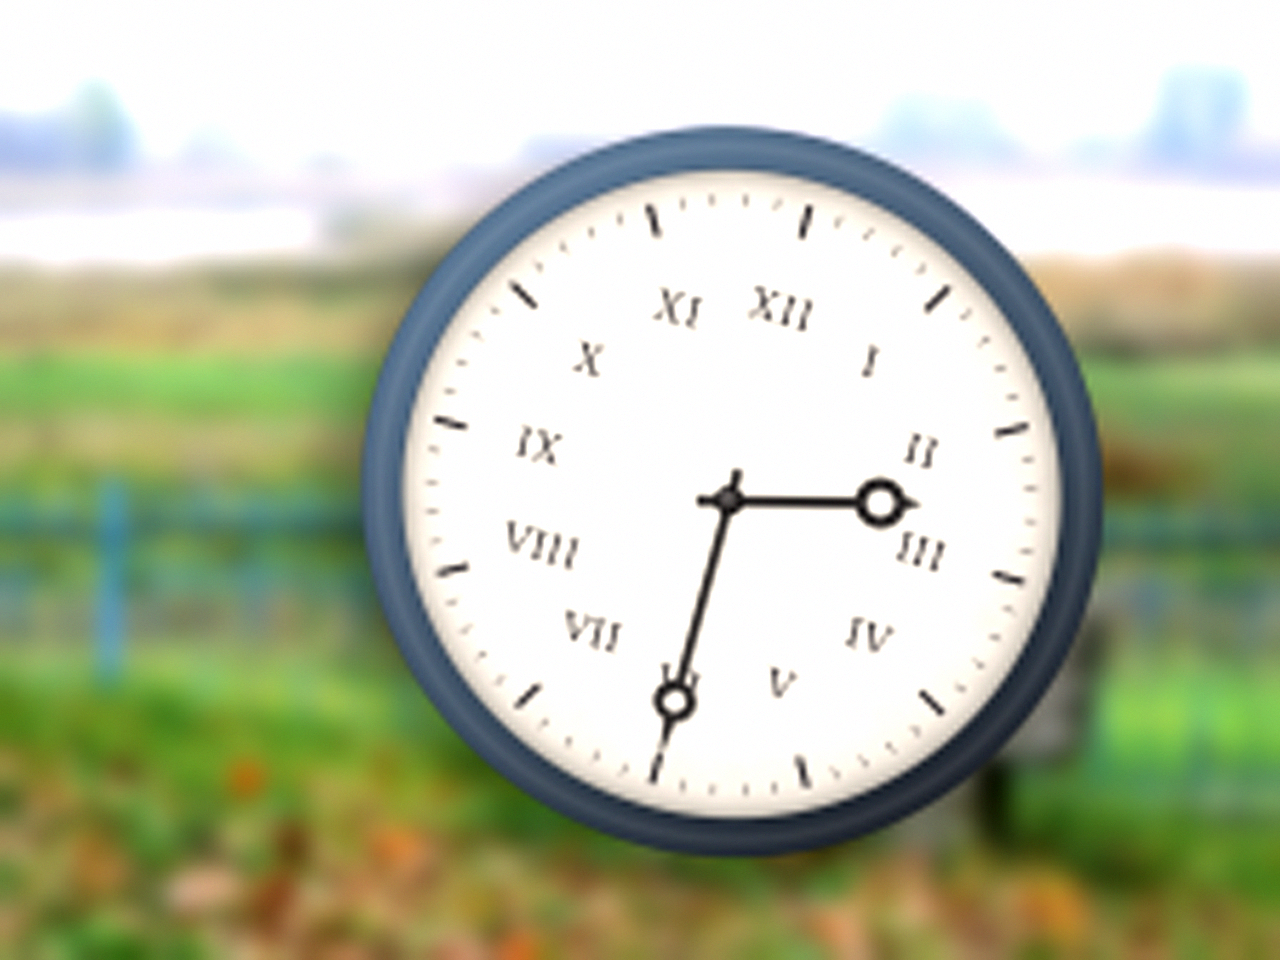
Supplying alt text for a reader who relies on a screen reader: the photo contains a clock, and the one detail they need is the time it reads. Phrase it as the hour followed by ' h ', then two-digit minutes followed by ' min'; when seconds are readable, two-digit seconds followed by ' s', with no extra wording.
2 h 30 min
